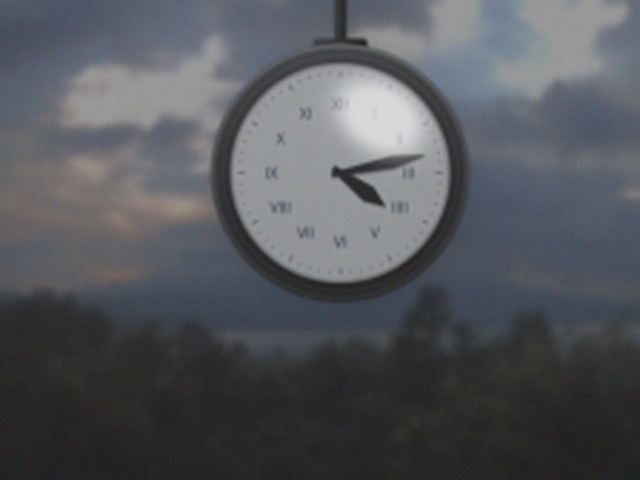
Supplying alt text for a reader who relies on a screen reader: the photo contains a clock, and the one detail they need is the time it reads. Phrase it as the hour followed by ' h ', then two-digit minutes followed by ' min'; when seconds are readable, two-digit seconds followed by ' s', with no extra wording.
4 h 13 min
